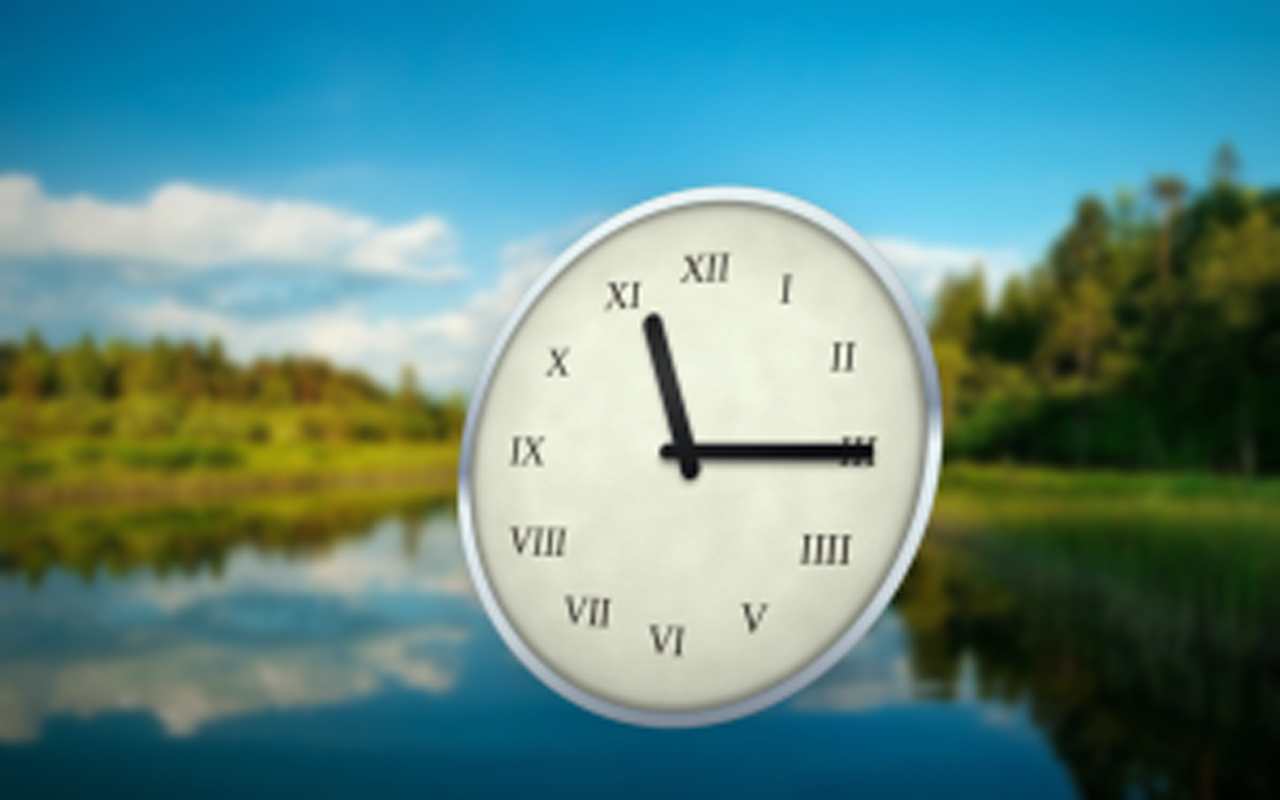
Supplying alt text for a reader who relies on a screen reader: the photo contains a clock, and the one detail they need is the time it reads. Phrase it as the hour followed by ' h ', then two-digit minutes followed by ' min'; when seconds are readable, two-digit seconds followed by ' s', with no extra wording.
11 h 15 min
